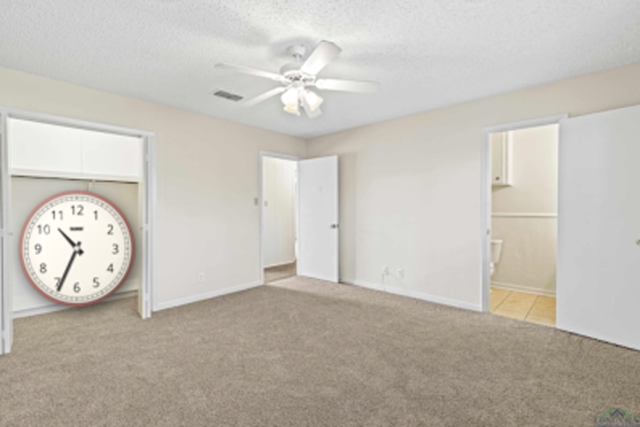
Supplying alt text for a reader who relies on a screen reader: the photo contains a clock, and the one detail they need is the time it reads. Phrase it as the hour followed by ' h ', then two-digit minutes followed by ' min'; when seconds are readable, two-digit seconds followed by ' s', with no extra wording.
10 h 34 min
